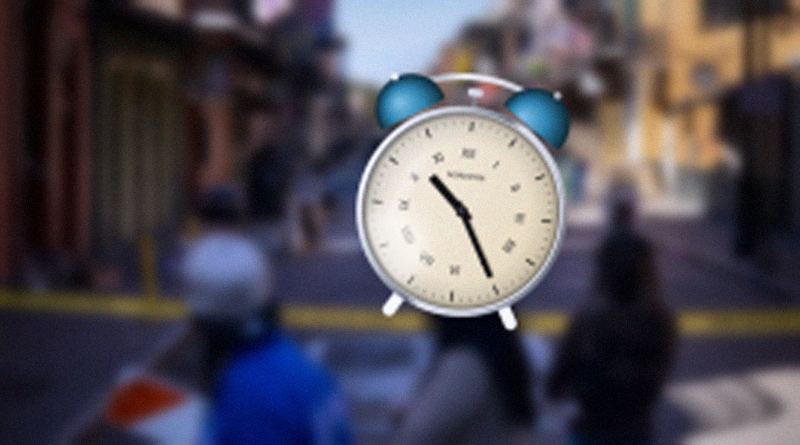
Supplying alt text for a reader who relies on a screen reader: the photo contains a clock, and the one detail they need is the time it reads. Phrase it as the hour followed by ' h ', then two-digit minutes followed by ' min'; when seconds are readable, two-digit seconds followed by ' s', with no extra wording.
10 h 25 min
